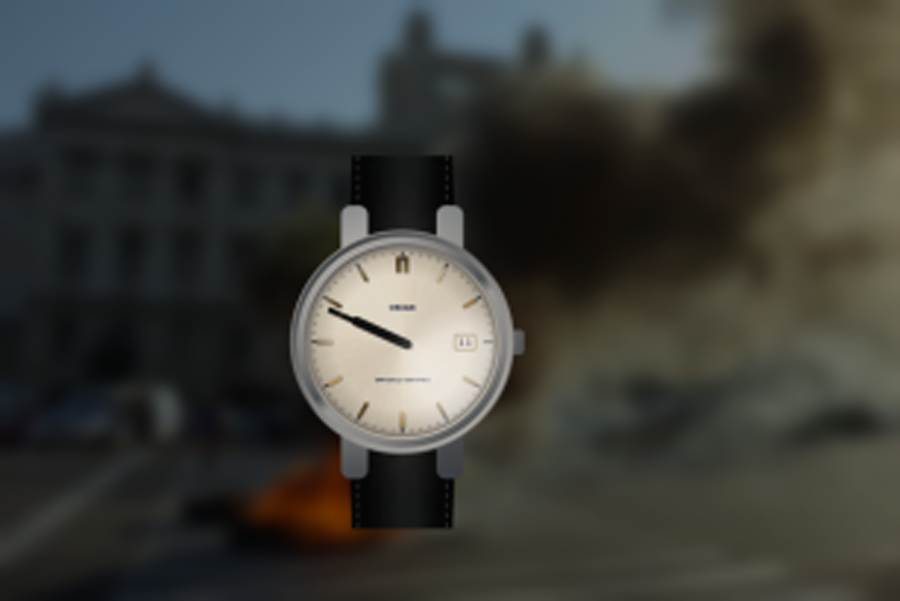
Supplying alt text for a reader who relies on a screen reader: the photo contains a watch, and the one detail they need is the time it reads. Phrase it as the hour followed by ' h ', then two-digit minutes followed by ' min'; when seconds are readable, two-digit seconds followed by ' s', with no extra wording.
9 h 49 min
